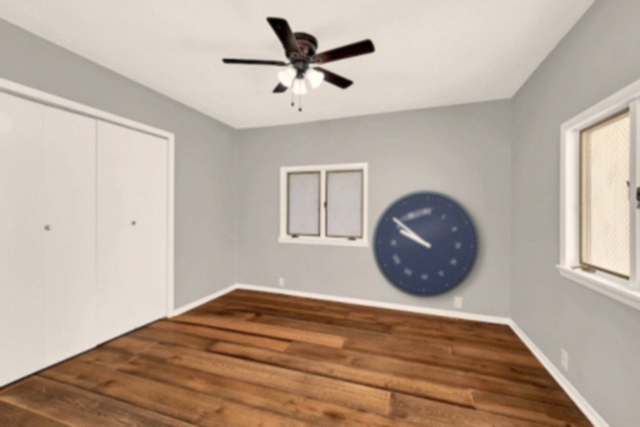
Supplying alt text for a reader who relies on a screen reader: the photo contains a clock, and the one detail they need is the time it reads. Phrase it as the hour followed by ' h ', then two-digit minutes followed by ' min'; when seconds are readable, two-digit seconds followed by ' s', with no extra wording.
9 h 51 min
